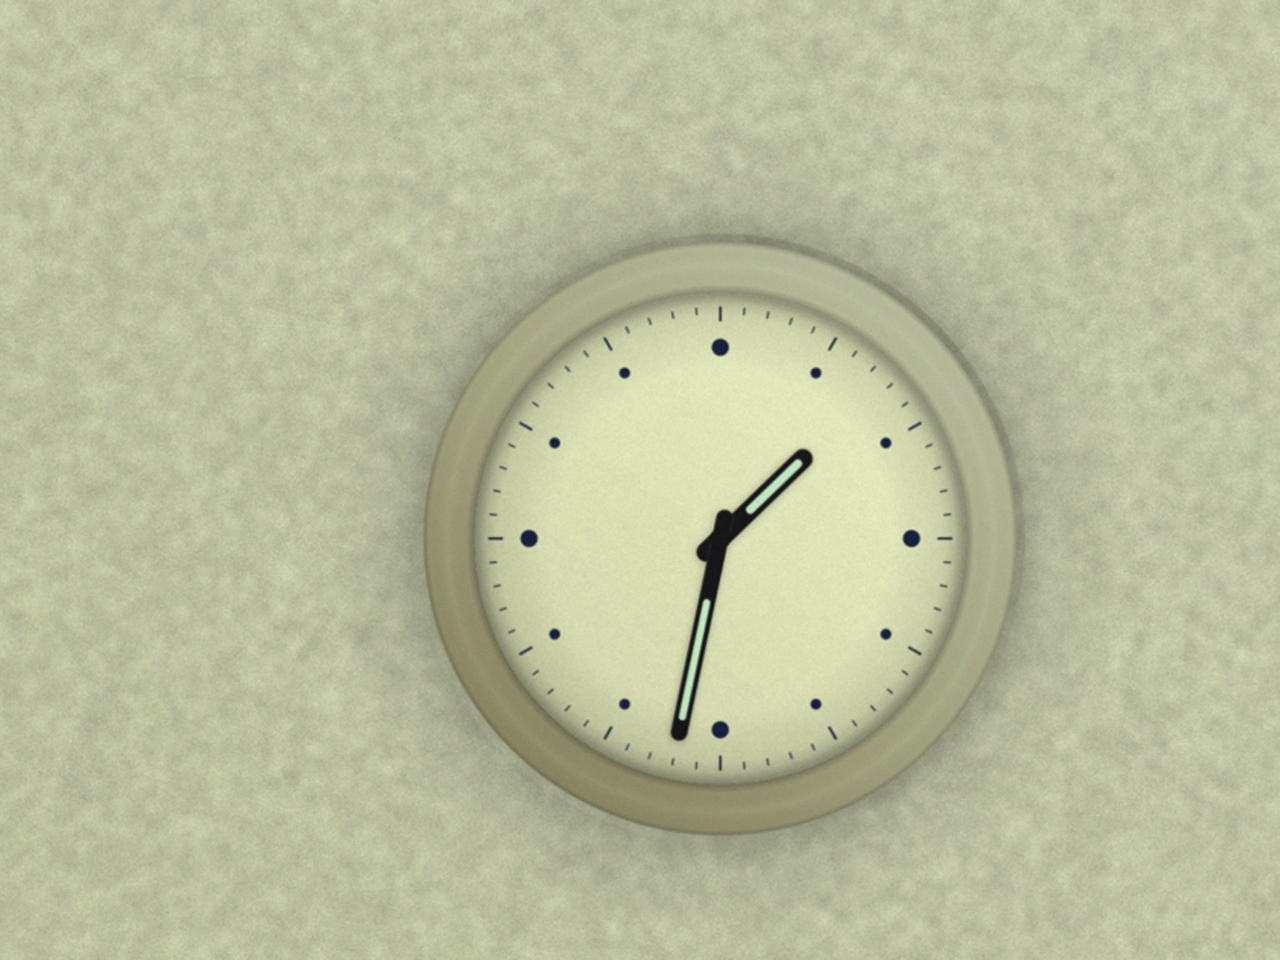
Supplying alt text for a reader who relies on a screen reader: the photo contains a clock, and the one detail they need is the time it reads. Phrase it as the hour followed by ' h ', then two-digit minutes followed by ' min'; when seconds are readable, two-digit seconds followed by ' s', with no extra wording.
1 h 32 min
